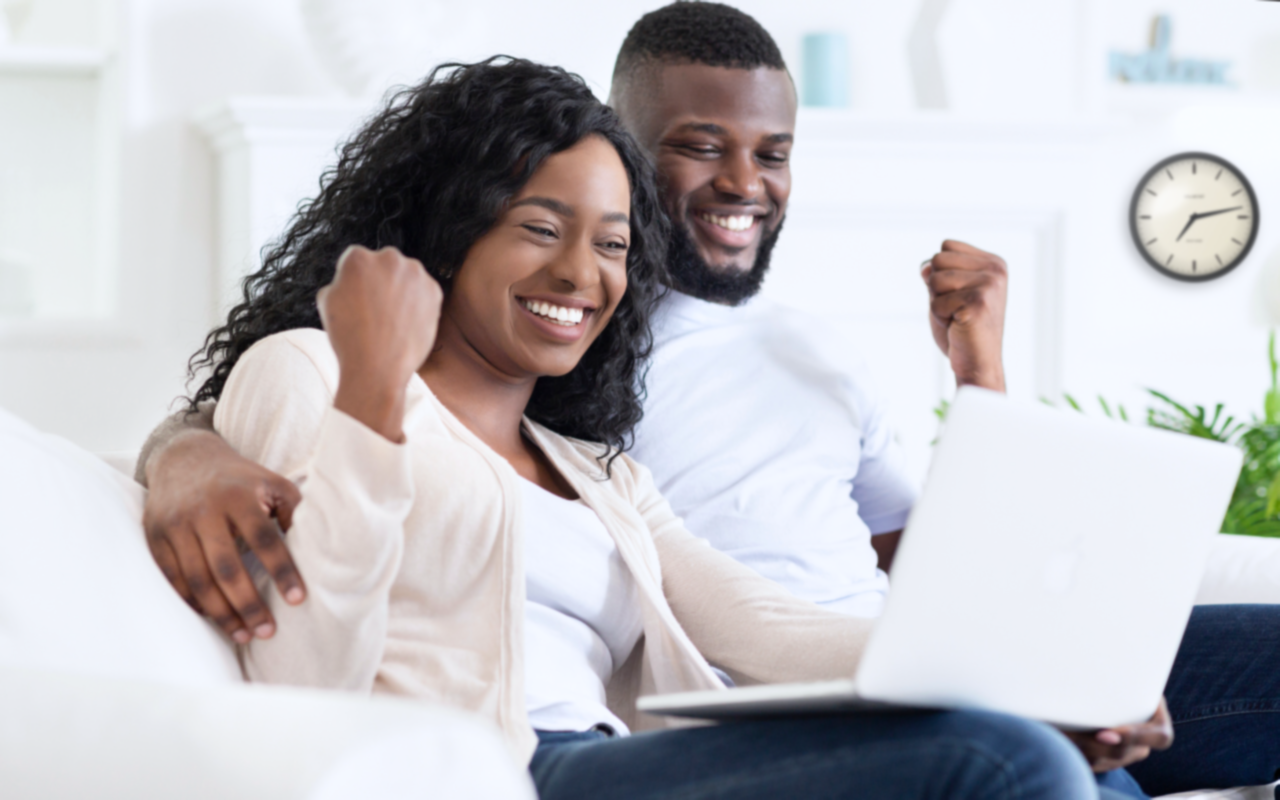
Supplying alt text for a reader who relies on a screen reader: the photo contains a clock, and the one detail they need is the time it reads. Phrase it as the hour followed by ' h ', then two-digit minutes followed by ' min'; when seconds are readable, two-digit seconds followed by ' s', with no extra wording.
7 h 13 min
